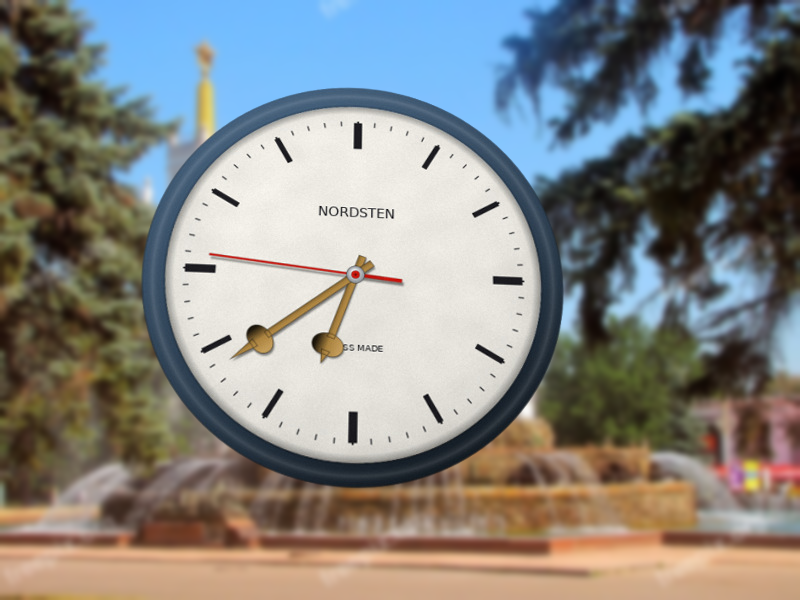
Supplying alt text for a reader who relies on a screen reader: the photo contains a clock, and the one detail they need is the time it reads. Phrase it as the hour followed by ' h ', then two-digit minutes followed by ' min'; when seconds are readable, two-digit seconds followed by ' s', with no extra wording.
6 h 38 min 46 s
